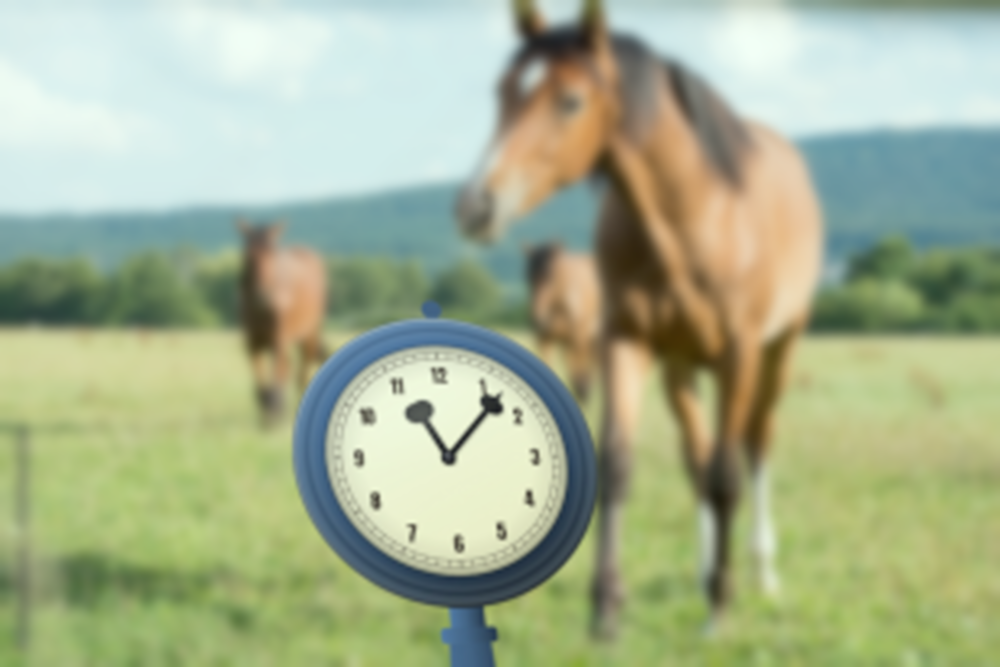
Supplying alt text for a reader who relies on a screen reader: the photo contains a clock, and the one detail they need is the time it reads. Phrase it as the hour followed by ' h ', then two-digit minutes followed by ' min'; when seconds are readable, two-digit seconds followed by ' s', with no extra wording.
11 h 07 min
